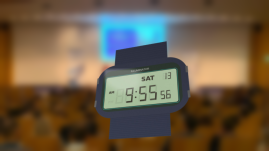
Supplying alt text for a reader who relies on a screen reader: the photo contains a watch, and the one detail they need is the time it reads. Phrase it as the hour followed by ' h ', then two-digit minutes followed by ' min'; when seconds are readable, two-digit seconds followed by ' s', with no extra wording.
9 h 55 min 56 s
